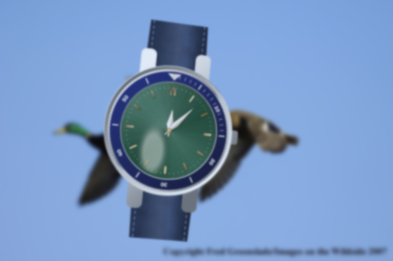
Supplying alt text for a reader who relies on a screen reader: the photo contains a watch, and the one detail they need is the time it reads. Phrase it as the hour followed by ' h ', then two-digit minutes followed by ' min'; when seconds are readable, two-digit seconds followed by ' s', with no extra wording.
12 h 07 min
